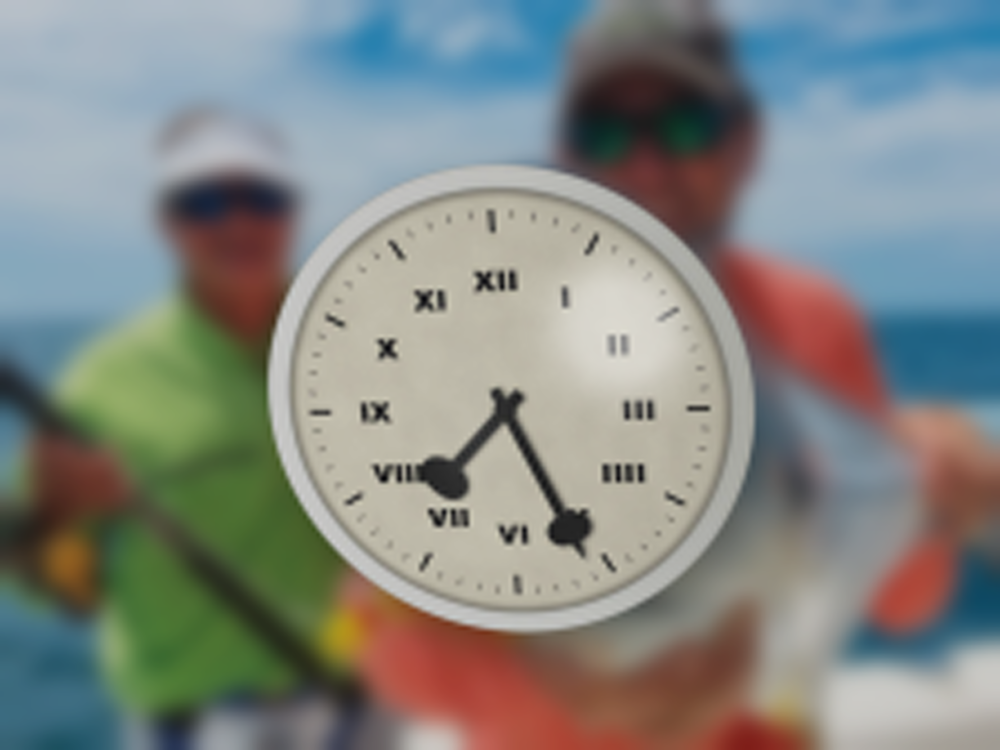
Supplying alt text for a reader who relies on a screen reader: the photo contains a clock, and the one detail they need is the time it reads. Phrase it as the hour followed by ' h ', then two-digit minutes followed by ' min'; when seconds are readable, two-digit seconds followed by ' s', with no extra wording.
7 h 26 min
